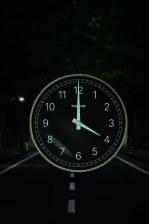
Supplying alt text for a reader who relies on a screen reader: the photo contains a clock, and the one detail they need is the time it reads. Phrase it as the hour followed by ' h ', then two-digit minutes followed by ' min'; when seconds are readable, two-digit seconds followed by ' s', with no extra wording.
4 h 00 min
